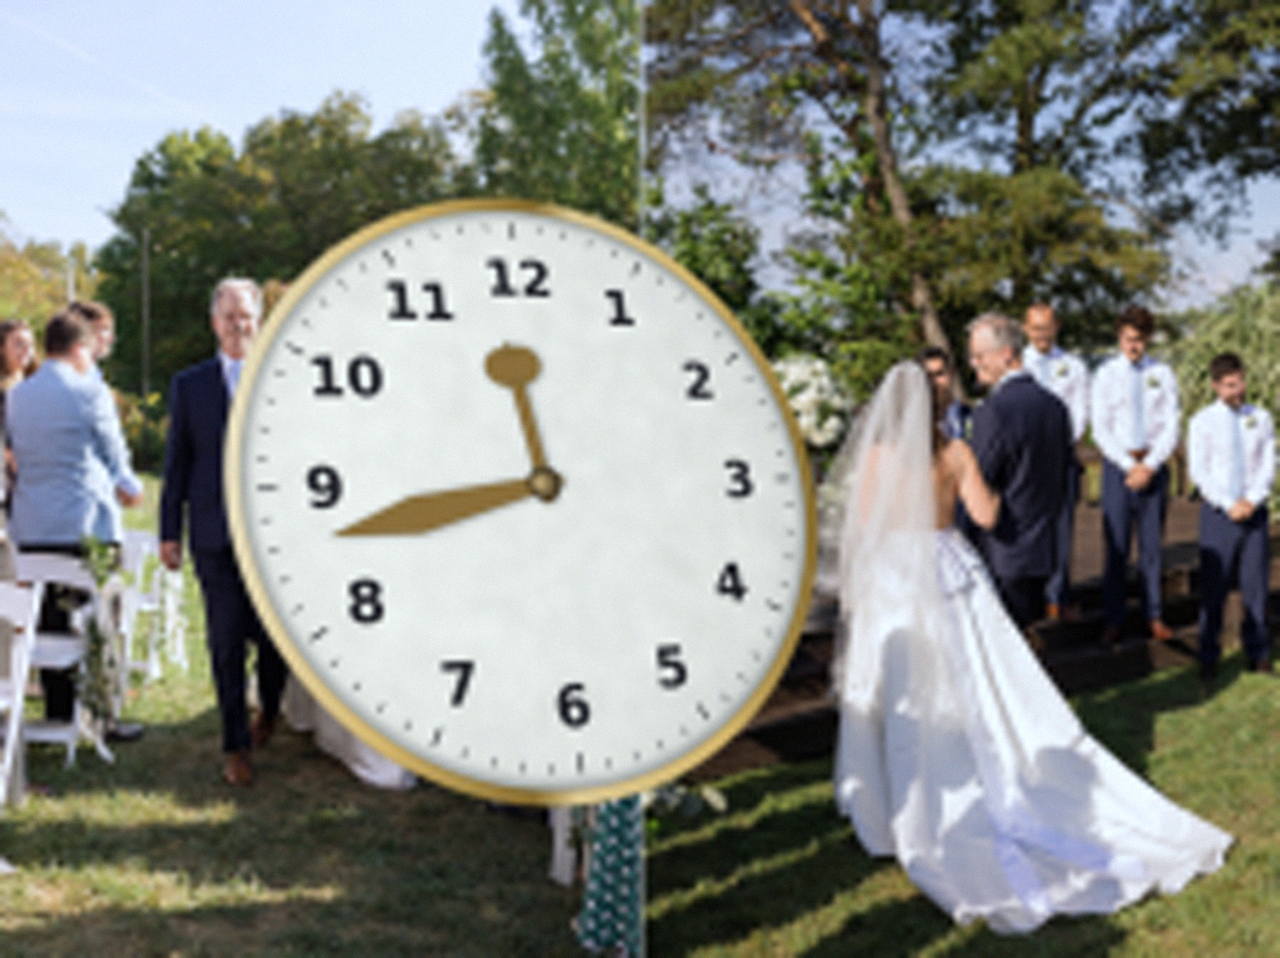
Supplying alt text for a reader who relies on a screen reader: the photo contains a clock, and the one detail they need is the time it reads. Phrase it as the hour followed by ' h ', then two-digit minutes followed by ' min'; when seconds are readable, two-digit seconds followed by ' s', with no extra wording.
11 h 43 min
